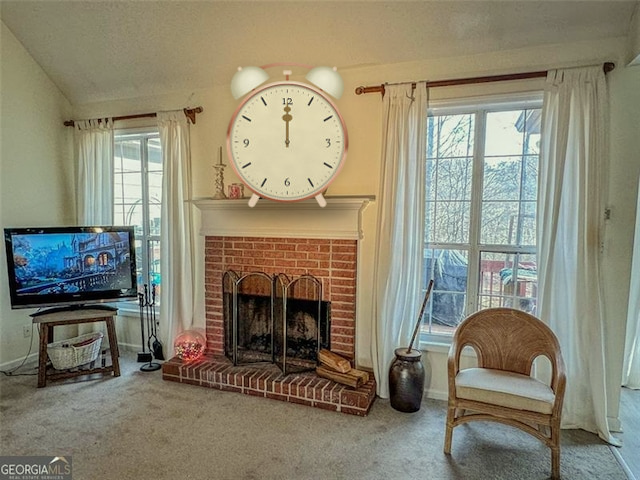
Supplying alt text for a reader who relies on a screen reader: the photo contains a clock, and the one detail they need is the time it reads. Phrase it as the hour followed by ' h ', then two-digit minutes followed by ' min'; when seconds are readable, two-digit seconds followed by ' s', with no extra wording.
12 h 00 min
